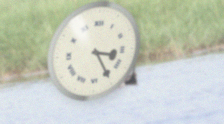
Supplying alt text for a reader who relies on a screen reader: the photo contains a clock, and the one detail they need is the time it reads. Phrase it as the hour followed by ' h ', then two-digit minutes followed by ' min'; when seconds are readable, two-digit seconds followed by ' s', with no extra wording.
3 h 25 min
